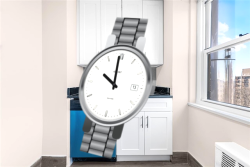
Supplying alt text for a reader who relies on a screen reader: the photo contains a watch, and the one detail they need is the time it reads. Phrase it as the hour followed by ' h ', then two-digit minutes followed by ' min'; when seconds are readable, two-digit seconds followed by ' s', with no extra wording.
9 h 59 min
